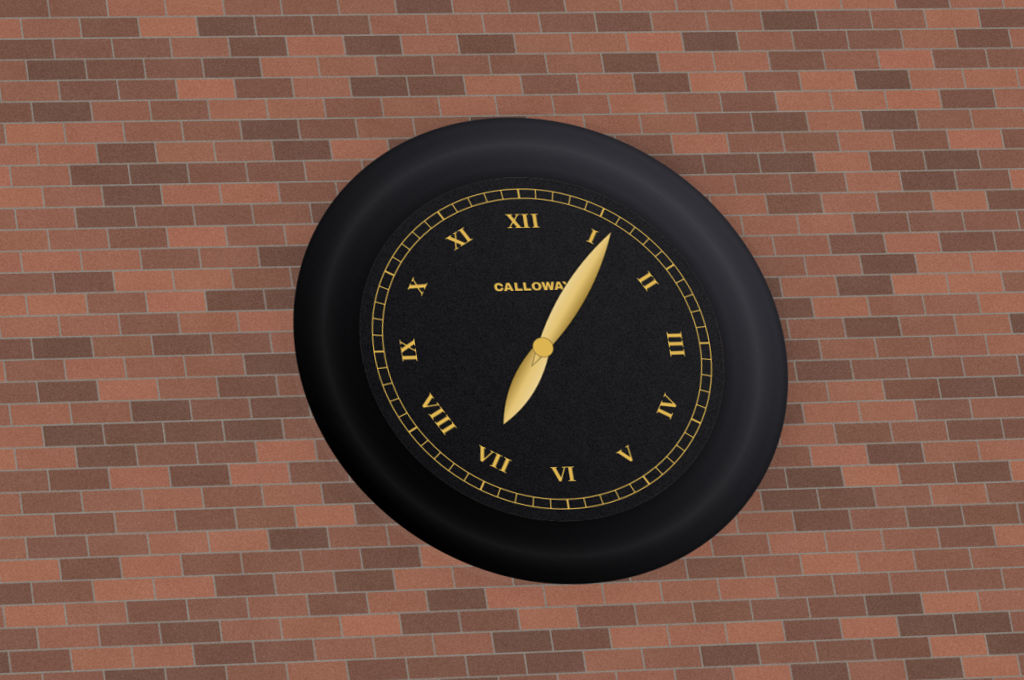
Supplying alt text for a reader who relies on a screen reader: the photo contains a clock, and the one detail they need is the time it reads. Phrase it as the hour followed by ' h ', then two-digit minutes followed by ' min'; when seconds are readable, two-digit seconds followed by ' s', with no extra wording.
7 h 06 min
